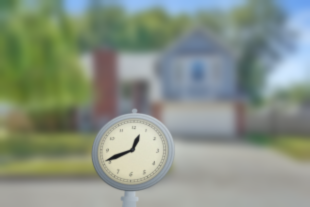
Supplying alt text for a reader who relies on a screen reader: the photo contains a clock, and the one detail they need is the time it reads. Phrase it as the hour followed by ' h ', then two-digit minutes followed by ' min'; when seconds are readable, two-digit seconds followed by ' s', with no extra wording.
12 h 41 min
